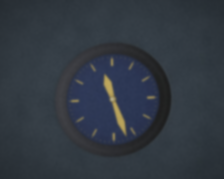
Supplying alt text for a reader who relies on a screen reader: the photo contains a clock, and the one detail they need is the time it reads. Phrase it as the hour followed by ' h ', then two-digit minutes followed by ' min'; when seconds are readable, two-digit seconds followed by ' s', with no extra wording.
11 h 27 min
